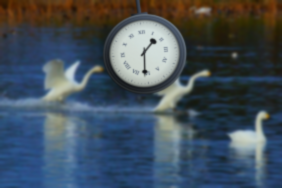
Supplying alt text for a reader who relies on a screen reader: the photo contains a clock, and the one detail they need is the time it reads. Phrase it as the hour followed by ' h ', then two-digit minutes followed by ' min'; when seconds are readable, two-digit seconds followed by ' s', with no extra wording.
1 h 31 min
